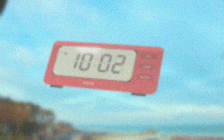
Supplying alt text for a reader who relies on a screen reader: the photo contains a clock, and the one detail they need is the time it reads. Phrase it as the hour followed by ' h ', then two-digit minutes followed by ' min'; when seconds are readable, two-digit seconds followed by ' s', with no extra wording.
10 h 02 min
